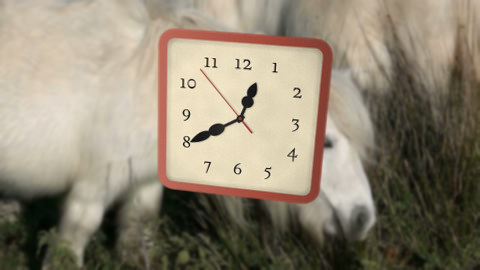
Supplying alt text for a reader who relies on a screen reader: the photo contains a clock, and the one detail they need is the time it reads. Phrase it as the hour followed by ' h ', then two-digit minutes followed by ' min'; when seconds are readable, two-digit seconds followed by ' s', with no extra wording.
12 h 39 min 53 s
